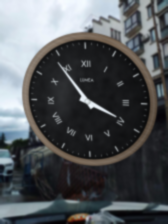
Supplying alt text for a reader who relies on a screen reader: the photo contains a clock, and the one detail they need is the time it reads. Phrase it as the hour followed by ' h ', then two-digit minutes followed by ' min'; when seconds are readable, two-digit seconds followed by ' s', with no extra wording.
3 h 54 min
